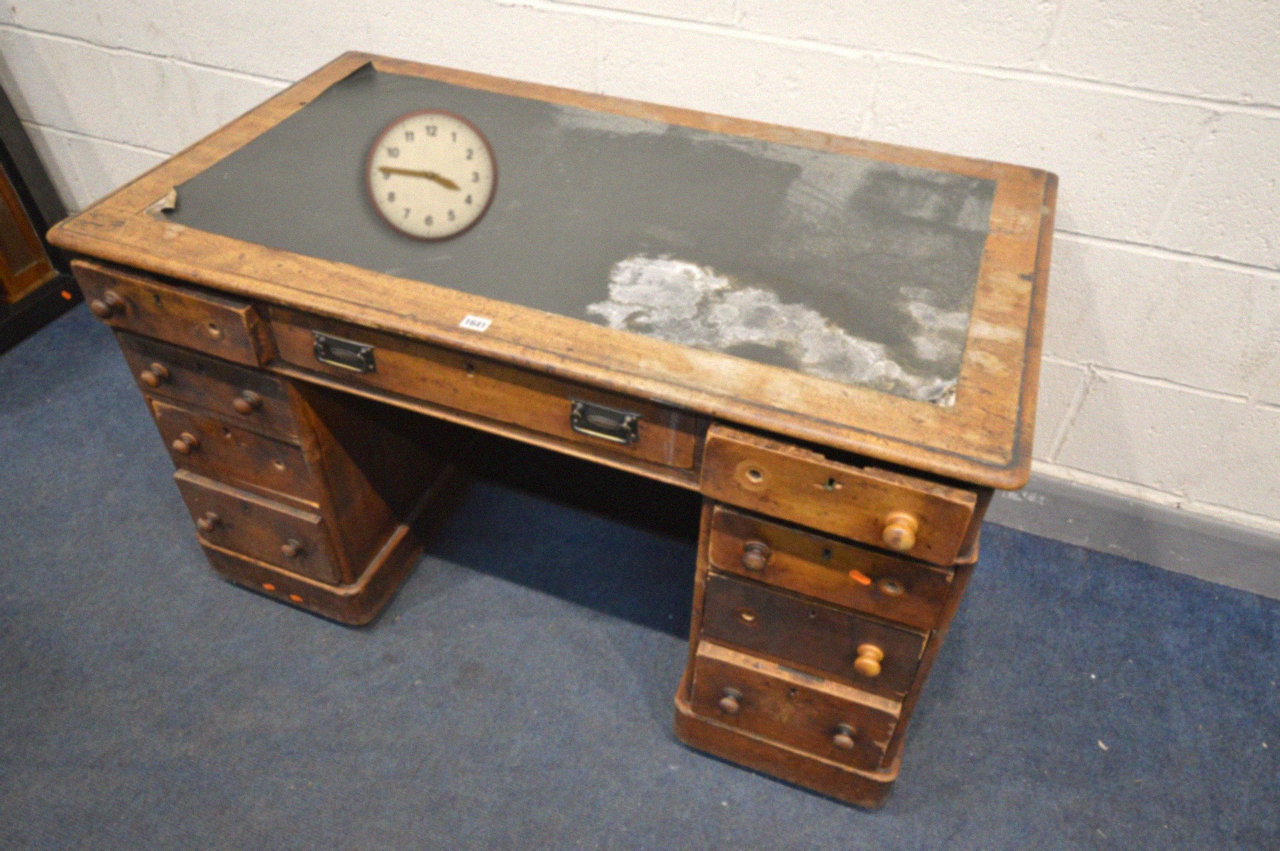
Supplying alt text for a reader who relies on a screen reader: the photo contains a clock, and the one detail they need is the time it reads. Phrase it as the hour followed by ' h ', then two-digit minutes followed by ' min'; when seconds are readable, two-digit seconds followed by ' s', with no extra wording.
3 h 46 min
